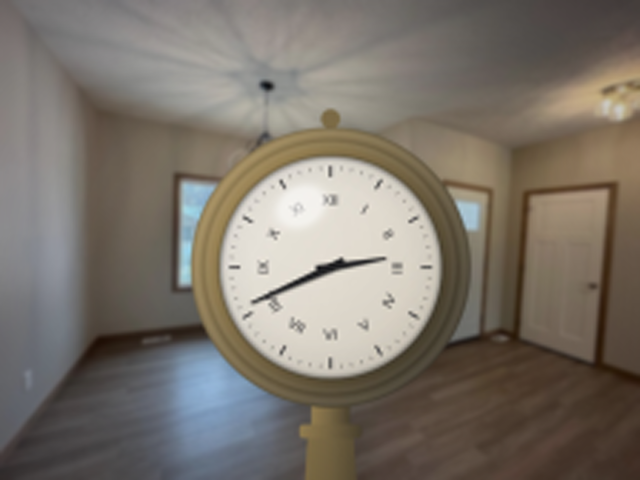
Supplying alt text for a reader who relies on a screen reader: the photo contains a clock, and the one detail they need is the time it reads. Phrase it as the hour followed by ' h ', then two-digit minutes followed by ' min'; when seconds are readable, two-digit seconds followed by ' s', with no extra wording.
2 h 41 min
